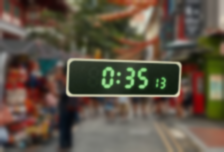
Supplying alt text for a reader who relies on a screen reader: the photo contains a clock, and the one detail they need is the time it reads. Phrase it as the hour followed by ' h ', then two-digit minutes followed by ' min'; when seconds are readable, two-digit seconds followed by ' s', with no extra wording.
0 h 35 min 13 s
